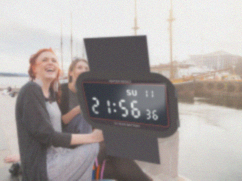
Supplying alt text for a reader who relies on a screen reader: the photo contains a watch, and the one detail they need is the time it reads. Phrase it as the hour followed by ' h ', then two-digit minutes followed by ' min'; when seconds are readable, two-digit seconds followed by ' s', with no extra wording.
21 h 56 min
